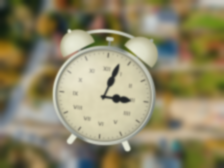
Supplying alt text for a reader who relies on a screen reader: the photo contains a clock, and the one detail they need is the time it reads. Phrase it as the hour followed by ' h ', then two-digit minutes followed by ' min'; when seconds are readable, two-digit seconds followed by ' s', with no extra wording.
3 h 03 min
